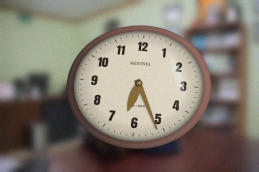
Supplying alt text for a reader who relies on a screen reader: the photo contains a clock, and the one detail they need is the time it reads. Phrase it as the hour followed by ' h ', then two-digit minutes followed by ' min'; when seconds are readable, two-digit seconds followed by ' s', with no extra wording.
6 h 26 min
